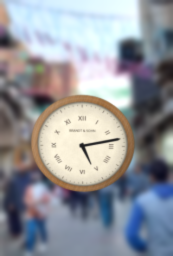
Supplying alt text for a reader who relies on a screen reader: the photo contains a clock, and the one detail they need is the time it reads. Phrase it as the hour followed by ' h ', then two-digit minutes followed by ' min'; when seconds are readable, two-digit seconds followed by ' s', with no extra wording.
5 h 13 min
